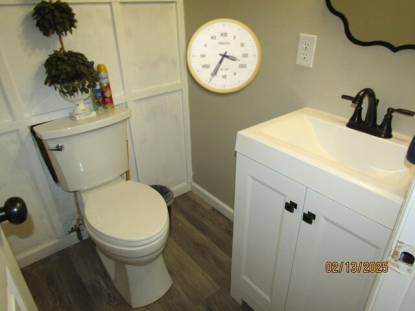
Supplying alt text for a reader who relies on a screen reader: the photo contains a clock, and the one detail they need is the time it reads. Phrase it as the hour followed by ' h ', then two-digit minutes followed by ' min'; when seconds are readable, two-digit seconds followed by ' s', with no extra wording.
3 h 35 min
